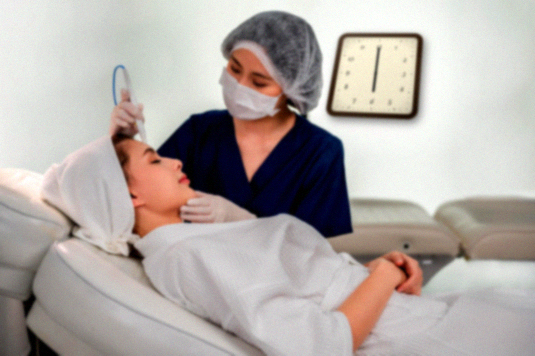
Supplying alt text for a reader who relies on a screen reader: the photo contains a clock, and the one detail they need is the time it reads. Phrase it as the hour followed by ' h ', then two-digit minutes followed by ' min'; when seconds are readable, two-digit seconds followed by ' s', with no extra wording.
6 h 00 min
